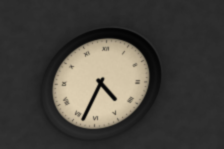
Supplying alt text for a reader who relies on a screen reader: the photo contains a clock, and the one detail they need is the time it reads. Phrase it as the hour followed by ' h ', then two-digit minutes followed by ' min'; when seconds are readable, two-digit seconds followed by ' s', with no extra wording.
4 h 33 min
